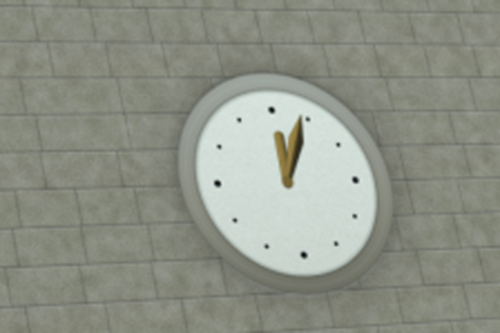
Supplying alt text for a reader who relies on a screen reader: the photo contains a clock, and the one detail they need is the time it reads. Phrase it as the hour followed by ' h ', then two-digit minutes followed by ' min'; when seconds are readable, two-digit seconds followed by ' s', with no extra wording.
12 h 04 min
